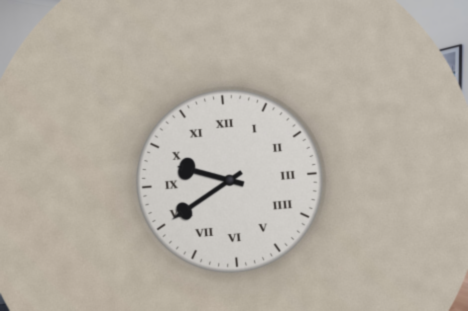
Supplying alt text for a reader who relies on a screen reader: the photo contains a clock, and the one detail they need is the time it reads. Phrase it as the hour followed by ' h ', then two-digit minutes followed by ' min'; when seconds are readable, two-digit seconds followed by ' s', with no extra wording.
9 h 40 min
